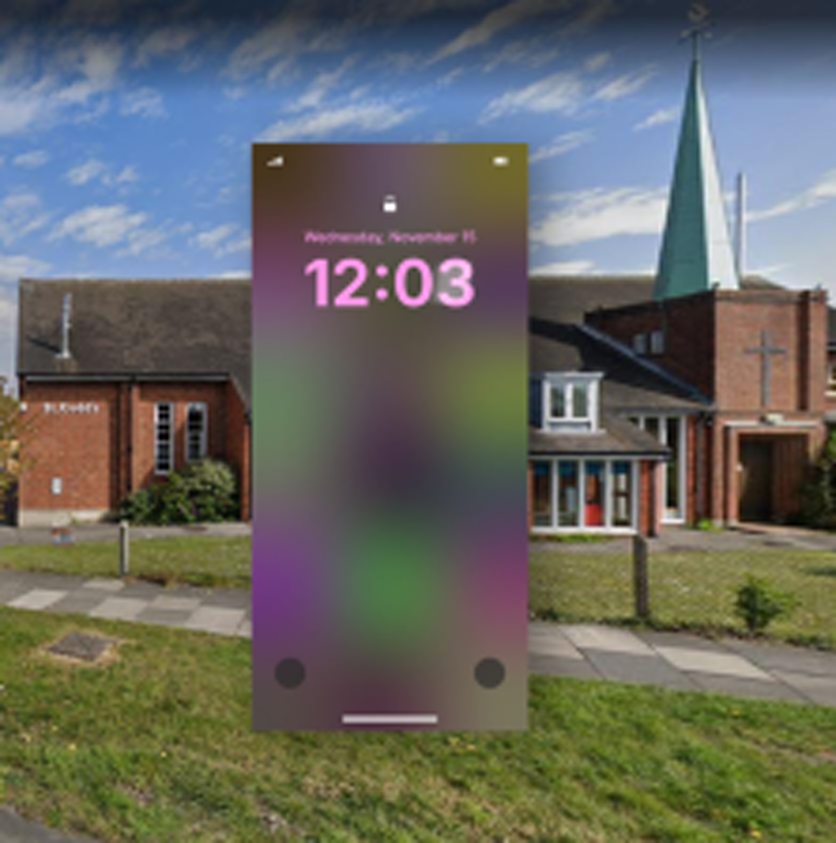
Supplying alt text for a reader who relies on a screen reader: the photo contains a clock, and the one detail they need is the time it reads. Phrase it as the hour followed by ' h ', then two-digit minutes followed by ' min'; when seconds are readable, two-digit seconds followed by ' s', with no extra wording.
12 h 03 min
